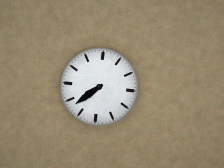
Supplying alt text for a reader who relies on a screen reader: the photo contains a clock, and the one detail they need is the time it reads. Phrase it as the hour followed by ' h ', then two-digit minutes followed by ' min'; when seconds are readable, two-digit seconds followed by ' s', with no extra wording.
7 h 38 min
